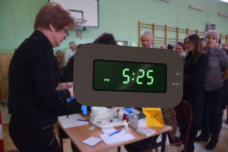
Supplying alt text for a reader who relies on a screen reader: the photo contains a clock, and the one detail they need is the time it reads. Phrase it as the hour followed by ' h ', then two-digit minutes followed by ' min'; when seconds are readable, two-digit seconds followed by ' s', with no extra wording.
5 h 25 min
